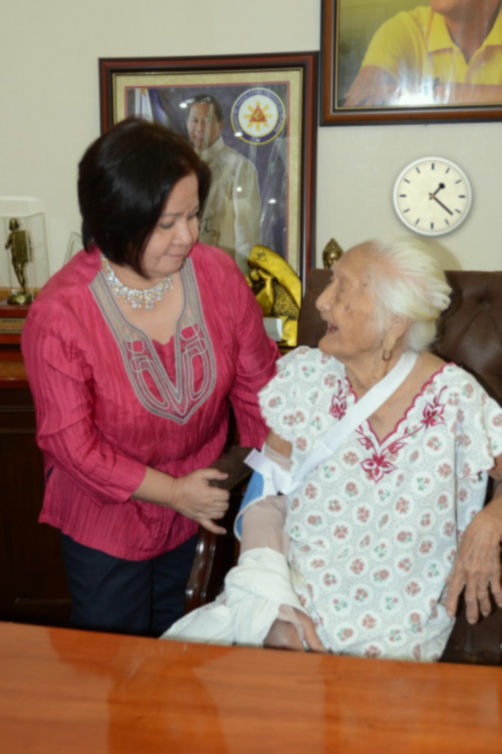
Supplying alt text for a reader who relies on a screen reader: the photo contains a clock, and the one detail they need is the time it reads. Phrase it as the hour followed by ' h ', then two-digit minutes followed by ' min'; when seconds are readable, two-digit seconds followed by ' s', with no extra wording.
1 h 22 min
